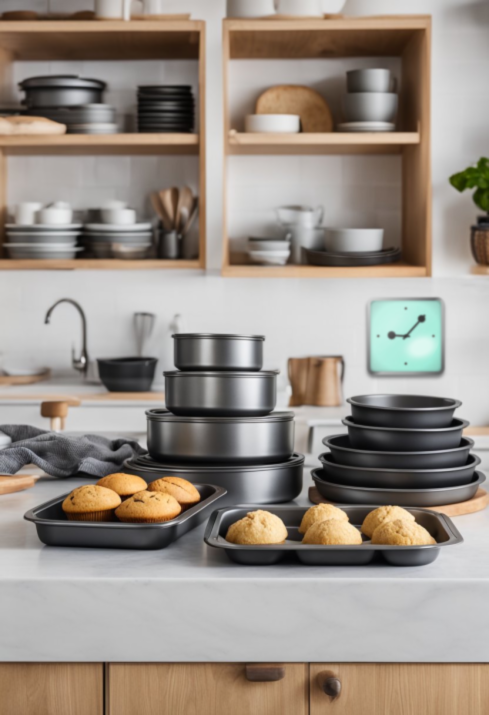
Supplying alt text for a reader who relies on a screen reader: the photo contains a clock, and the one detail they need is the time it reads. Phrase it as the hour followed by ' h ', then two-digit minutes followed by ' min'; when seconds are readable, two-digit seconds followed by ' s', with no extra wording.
9 h 07 min
